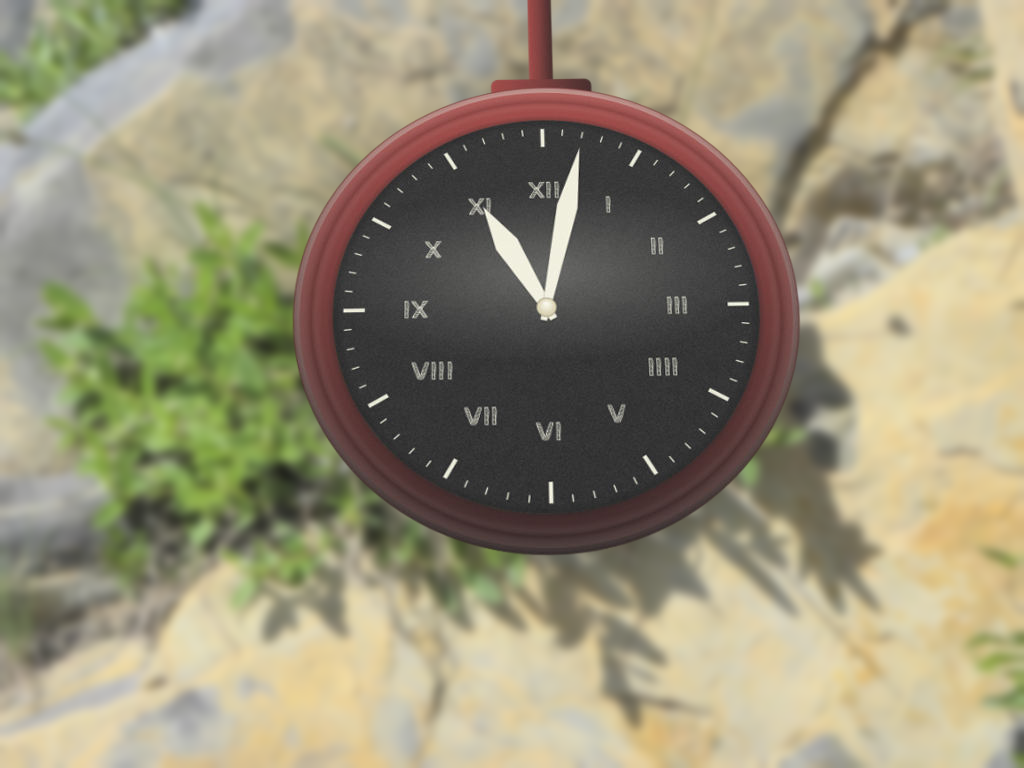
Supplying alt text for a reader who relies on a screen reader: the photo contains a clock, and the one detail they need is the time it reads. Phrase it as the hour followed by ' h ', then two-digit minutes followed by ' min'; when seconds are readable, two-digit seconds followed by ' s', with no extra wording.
11 h 02 min
